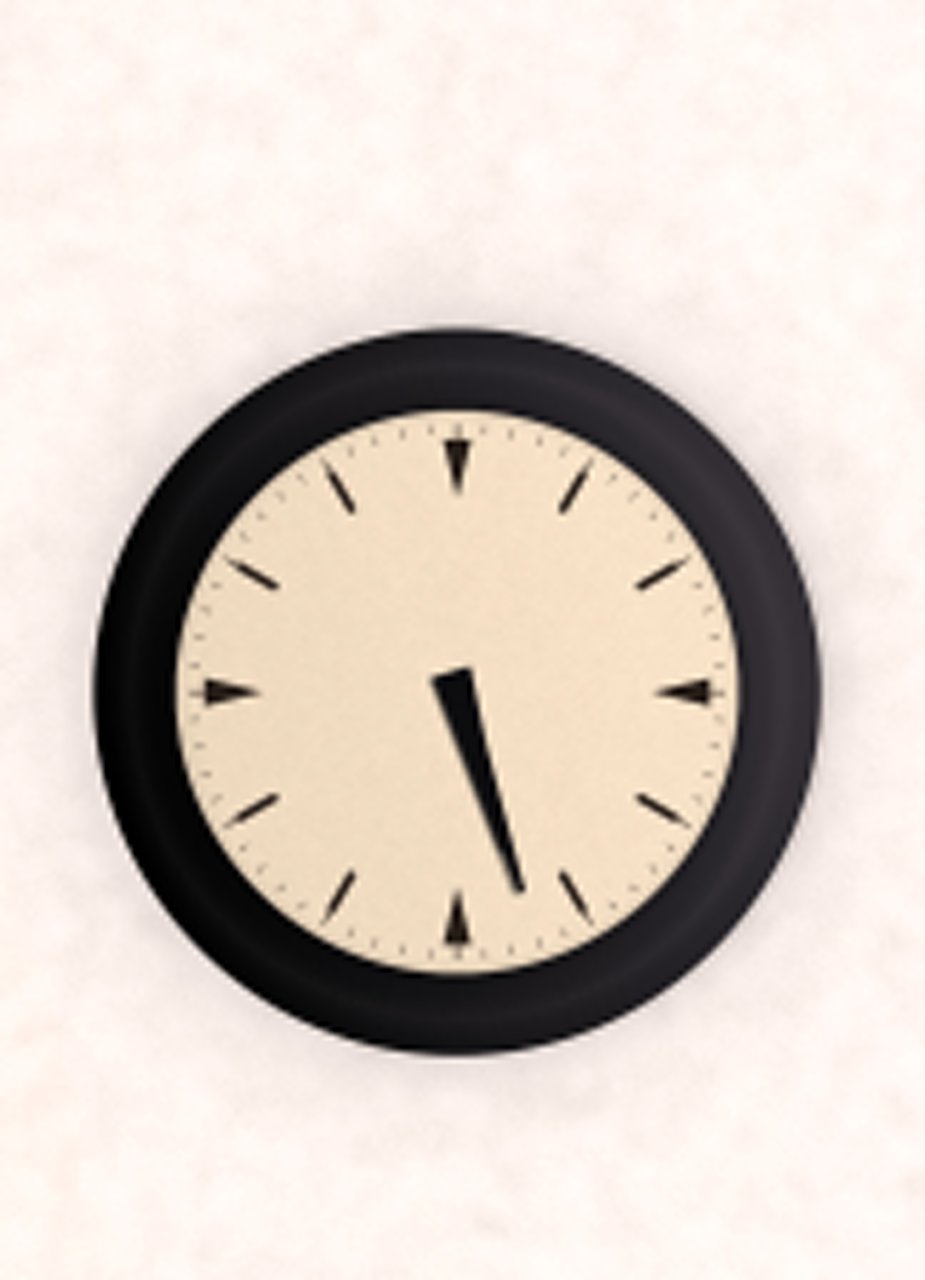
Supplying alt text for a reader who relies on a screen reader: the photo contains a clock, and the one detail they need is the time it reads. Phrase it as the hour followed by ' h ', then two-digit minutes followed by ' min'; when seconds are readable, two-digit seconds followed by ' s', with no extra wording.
5 h 27 min
